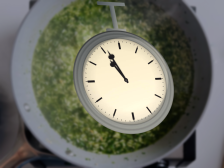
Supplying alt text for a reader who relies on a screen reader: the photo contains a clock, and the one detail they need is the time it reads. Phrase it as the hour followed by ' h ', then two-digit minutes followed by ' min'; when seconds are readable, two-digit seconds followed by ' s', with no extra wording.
10 h 56 min
